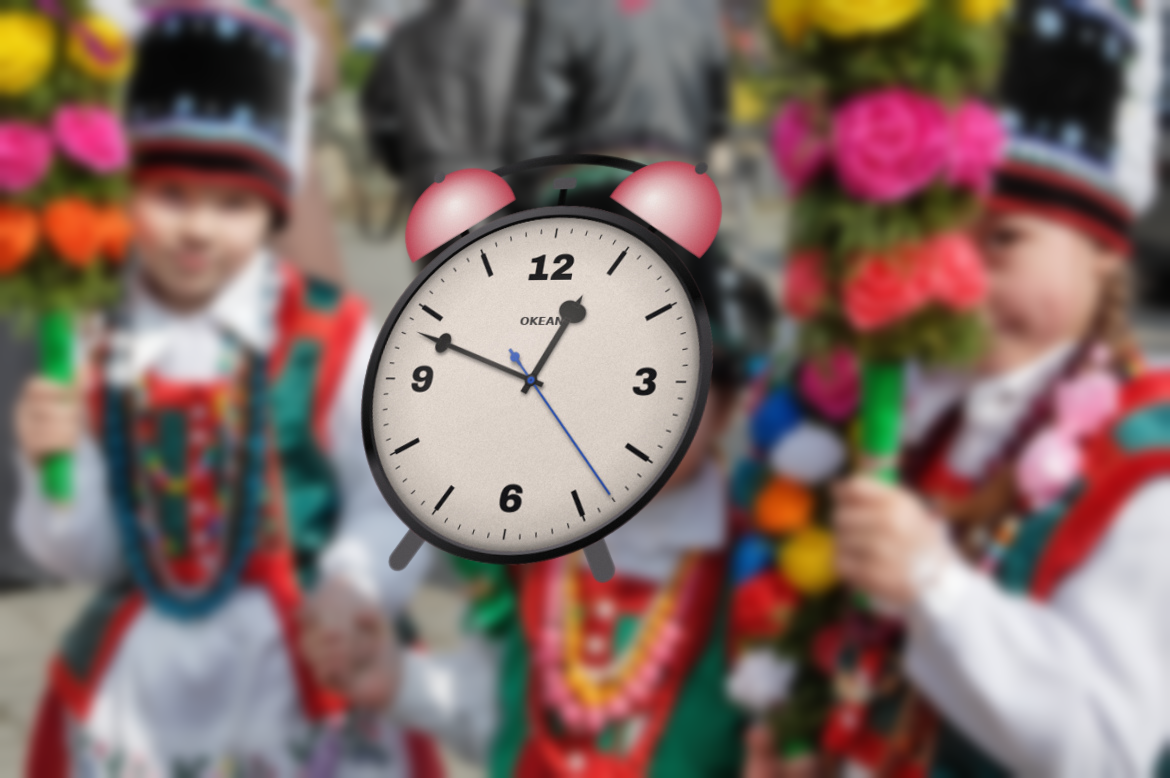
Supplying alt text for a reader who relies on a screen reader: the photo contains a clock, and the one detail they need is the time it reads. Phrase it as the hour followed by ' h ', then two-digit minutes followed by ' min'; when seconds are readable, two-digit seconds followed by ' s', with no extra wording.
12 h 48 min 23 s
